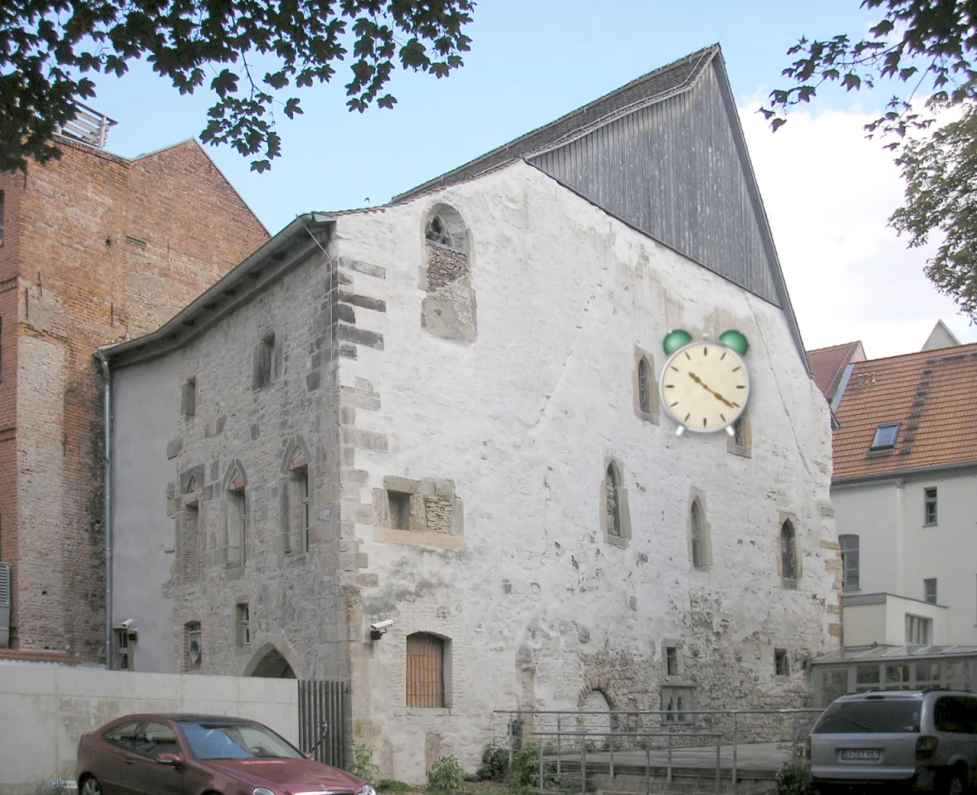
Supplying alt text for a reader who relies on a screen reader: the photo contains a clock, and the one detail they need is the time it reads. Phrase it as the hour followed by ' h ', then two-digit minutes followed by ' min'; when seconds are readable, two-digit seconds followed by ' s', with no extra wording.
10 h 21 min
